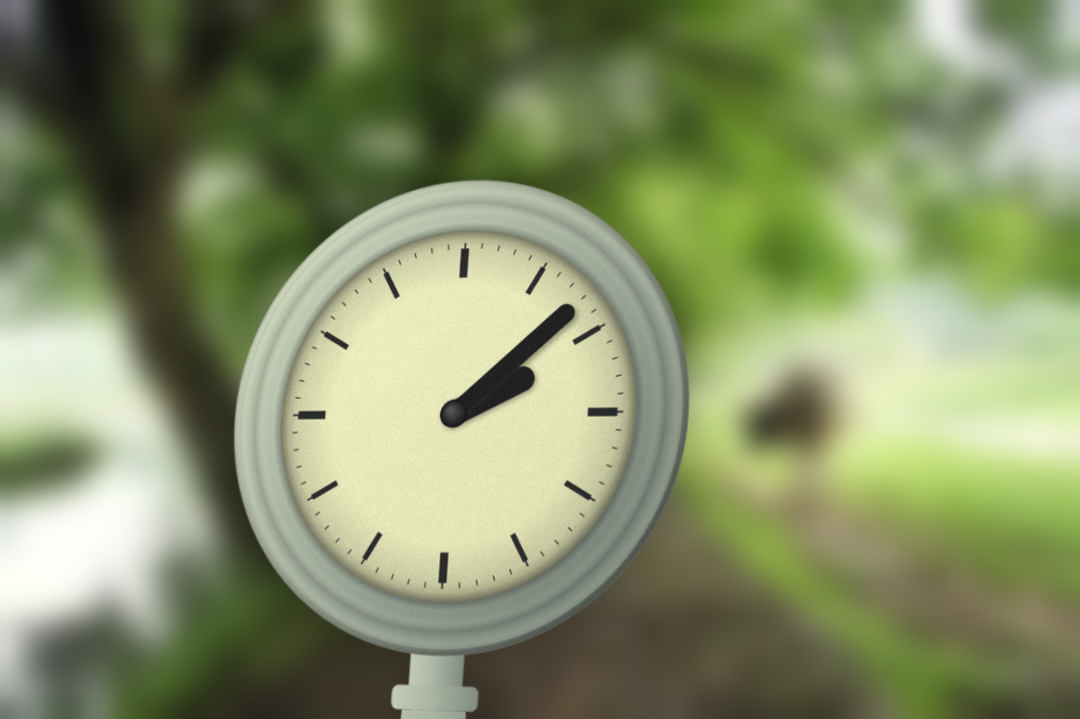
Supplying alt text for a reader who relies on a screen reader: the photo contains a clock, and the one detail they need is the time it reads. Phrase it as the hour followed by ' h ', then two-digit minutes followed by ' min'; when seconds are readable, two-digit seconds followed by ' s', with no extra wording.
2 h 08 min
